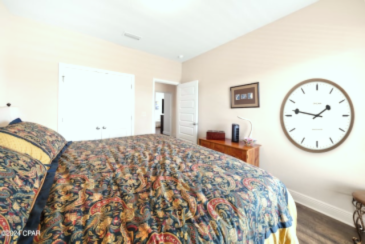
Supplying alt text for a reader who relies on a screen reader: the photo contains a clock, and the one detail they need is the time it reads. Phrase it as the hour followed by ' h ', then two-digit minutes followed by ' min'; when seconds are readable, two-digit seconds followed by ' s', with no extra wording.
1 h 47 min
